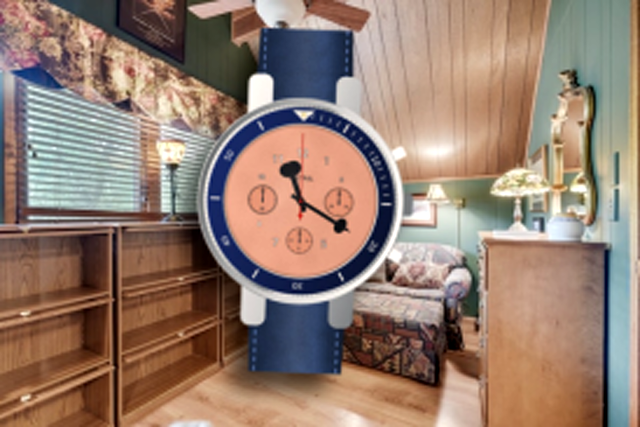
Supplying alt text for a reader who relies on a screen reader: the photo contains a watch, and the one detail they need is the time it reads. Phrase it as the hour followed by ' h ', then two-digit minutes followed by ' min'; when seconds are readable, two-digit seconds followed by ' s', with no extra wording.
11 h 20 min
